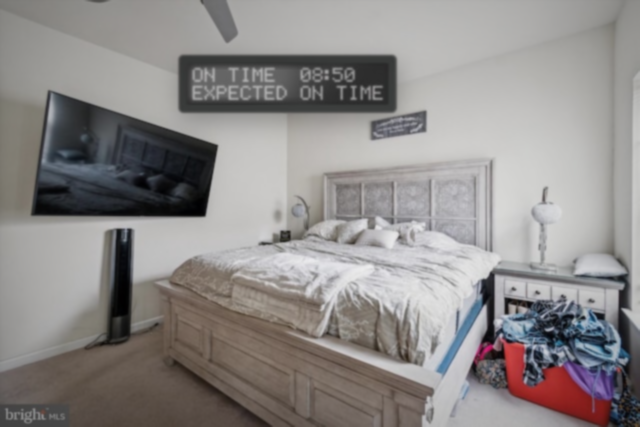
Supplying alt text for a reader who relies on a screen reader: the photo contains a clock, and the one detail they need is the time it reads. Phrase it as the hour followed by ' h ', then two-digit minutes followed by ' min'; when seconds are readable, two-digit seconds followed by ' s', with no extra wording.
8 h 50 min
